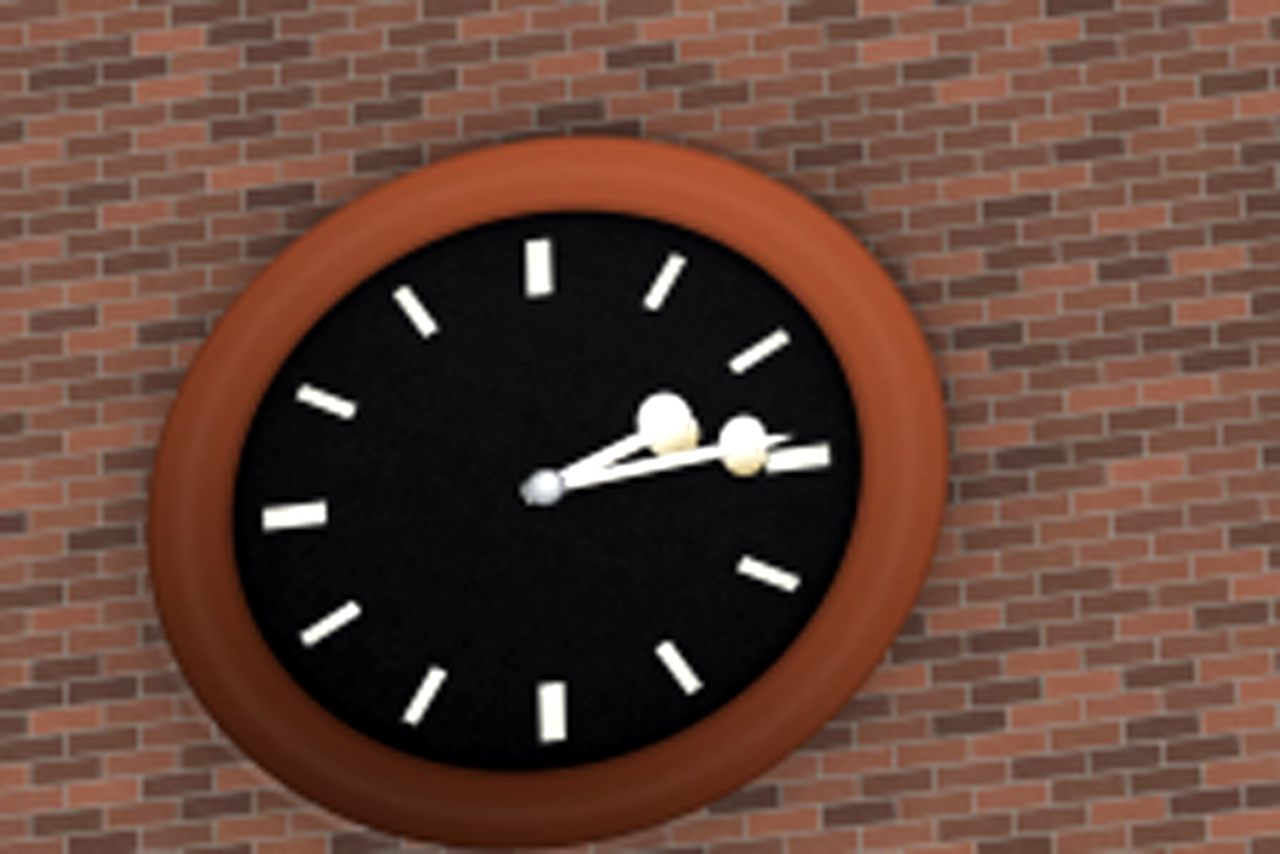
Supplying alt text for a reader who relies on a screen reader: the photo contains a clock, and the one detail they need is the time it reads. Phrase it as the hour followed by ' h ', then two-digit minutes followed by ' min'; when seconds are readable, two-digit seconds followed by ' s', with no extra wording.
2 h 14 min
